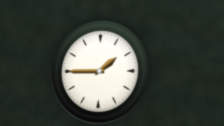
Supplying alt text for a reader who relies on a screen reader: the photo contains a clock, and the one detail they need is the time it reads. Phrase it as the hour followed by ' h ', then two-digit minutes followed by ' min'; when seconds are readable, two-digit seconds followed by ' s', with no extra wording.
1 h 45 min
